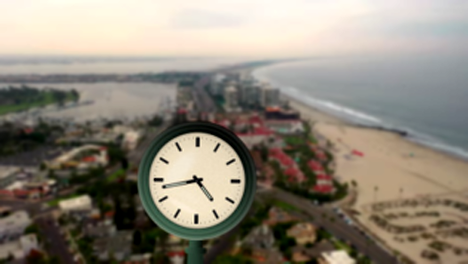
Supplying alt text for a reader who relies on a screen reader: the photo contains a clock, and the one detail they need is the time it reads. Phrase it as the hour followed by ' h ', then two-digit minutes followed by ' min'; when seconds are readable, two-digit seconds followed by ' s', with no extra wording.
4 h 43 min
